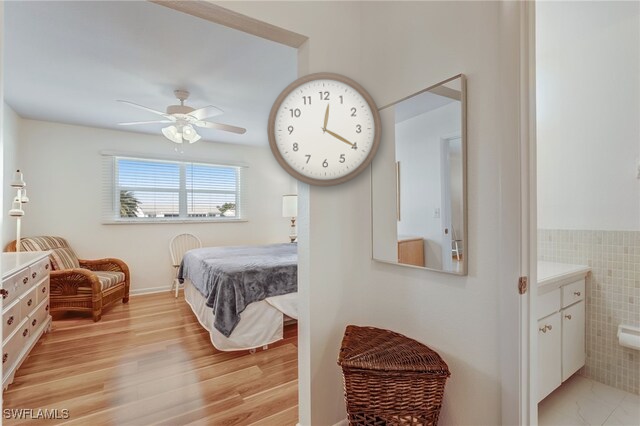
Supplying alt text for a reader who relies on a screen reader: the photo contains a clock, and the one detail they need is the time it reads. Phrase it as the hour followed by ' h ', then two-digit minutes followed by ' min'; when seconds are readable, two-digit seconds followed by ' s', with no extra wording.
12 h 20 min
